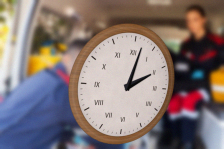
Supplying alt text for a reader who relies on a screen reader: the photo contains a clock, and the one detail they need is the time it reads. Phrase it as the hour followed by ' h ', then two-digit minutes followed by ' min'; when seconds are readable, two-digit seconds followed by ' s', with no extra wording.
2 h 02 min
